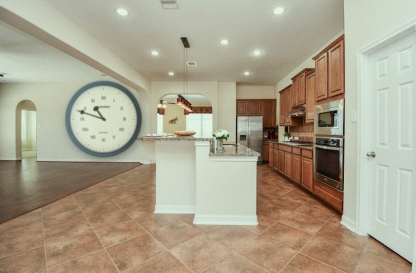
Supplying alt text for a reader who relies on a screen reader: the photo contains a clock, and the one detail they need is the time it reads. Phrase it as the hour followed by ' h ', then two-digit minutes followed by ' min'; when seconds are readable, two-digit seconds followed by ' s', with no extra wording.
10 h 48 min
